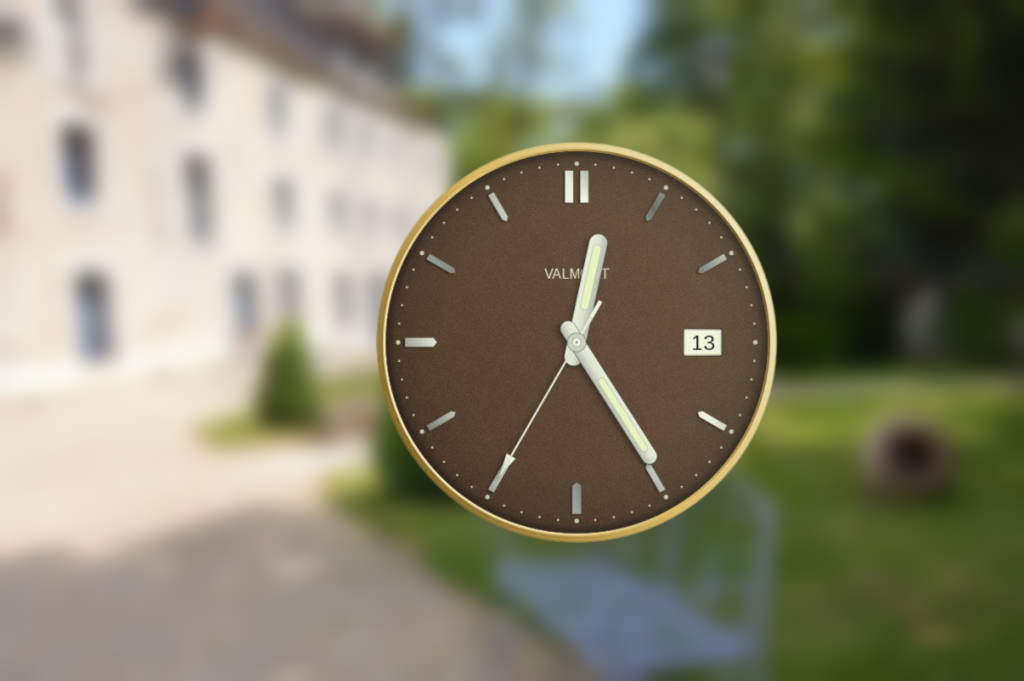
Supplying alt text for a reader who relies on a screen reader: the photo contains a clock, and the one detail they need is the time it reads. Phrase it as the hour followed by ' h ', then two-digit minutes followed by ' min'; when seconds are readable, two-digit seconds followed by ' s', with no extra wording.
12 h 24 min 35 s
